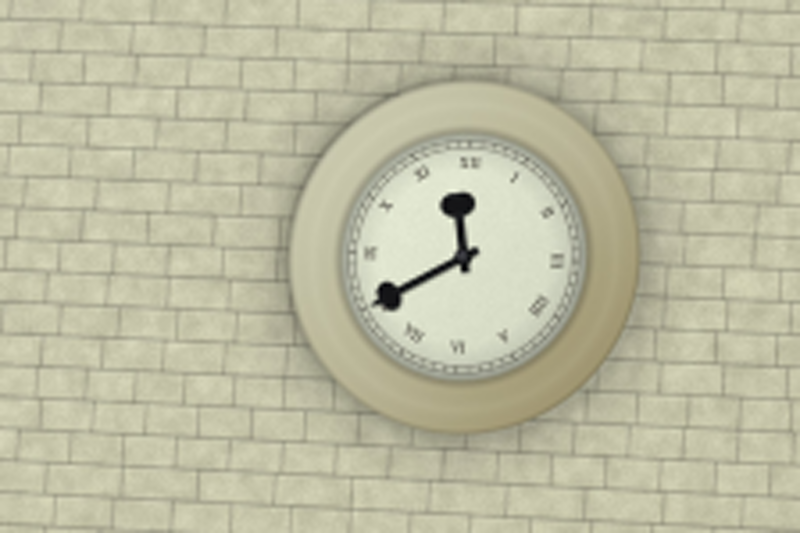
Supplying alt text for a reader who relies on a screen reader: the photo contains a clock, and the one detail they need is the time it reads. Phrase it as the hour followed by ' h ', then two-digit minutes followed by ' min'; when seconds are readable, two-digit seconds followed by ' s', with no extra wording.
11 h 40 min
